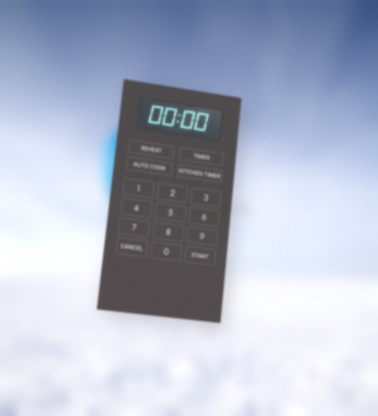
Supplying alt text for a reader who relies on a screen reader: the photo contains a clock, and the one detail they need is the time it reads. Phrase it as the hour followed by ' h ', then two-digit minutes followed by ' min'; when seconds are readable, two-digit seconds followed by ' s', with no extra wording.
0 h 00 min
